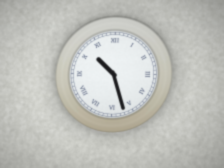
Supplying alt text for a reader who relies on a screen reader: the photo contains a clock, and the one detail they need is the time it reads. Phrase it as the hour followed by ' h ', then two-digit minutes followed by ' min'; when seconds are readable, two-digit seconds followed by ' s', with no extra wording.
10 h 27 min
